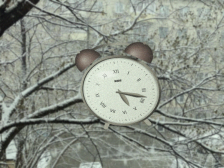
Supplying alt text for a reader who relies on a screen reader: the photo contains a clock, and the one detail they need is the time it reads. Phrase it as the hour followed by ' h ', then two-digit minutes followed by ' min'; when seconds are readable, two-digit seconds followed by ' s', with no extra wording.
5 h 18 min
